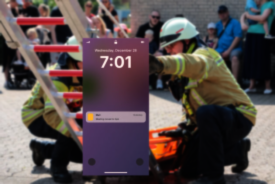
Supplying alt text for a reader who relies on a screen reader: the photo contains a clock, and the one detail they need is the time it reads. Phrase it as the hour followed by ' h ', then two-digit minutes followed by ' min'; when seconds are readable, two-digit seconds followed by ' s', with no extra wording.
7 h 01 min
